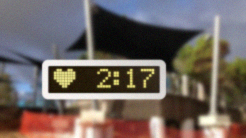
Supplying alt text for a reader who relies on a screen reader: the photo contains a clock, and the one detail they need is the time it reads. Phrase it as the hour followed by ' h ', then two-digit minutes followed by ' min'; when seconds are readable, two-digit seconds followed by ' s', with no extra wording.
2 h 17 min
